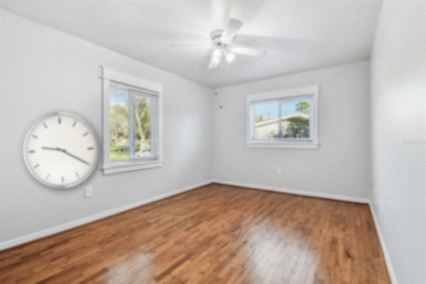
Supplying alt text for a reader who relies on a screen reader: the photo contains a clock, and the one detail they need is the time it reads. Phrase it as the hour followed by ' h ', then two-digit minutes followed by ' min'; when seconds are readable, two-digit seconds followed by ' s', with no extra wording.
9 h 20 min
